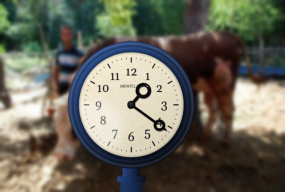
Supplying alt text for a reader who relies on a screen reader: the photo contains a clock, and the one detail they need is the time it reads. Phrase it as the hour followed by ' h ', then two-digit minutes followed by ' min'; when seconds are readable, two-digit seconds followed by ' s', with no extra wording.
1 h 21 min
